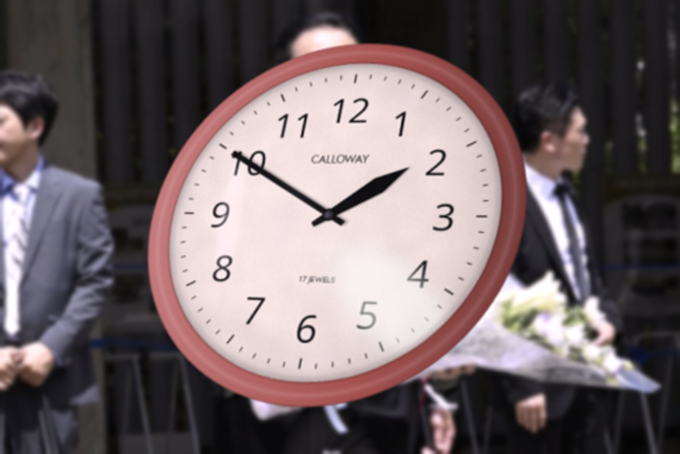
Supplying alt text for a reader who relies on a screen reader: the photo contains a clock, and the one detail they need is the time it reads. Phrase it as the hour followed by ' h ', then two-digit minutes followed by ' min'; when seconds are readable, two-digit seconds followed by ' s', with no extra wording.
1 h 50 min
